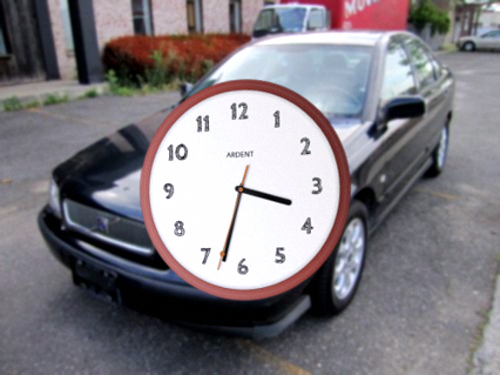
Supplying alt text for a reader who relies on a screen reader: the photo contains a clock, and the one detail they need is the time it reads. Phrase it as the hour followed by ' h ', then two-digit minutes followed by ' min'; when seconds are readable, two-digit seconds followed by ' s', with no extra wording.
3 h 32 min 33 s
